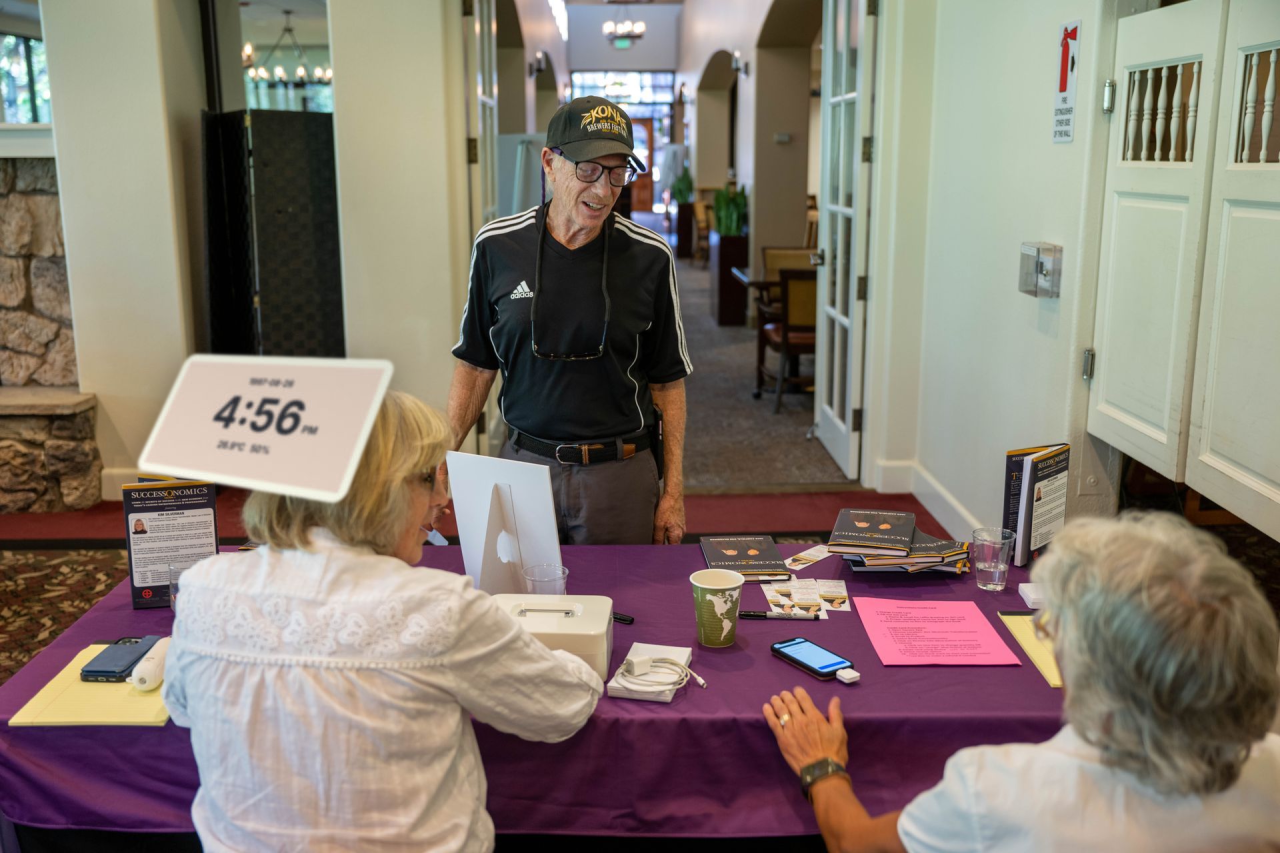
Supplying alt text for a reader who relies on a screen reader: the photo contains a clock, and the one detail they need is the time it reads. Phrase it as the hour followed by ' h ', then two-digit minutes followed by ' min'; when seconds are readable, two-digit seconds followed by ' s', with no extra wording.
4 h 56 min
